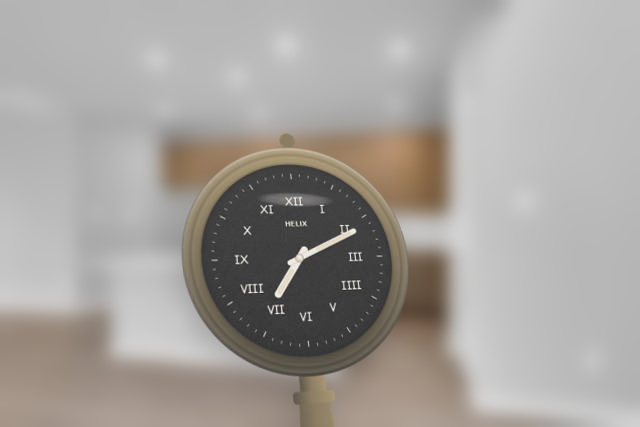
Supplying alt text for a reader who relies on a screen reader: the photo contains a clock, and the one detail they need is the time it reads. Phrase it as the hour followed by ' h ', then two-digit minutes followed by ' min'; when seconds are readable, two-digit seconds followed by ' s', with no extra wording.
7 h 11 min
